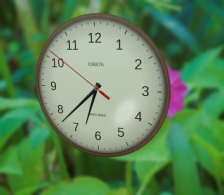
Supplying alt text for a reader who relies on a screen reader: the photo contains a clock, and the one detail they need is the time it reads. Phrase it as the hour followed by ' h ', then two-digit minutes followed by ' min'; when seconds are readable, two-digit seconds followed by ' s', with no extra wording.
6 h 37 min 51 s
